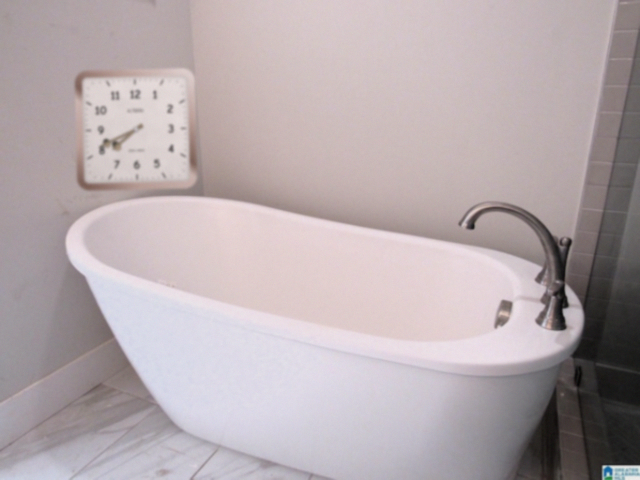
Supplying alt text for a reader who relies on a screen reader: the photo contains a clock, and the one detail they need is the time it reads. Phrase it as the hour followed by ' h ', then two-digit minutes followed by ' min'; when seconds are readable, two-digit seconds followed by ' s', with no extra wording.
7 h 41 min
